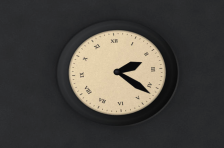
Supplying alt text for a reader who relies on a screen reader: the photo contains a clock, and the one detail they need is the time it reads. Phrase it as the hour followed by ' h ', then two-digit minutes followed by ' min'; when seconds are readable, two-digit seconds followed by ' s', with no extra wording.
2 h 22 min
